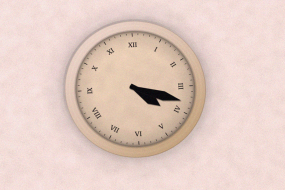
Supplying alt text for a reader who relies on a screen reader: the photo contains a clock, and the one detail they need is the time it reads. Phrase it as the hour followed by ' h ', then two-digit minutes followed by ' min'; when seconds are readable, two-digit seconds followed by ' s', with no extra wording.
4 h 18 min
